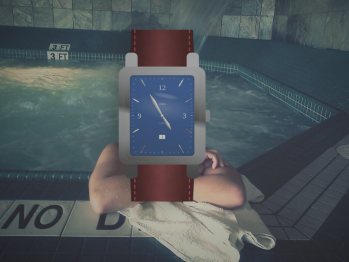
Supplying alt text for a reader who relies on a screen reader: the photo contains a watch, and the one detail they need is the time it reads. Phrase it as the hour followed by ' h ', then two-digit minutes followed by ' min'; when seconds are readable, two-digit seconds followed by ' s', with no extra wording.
4 h 55 min
